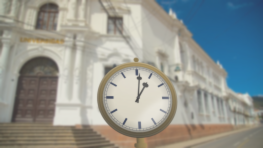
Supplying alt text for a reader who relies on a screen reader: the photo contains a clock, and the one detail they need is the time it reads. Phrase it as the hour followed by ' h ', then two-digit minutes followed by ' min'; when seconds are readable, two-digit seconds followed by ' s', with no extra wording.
1 h 01 min
